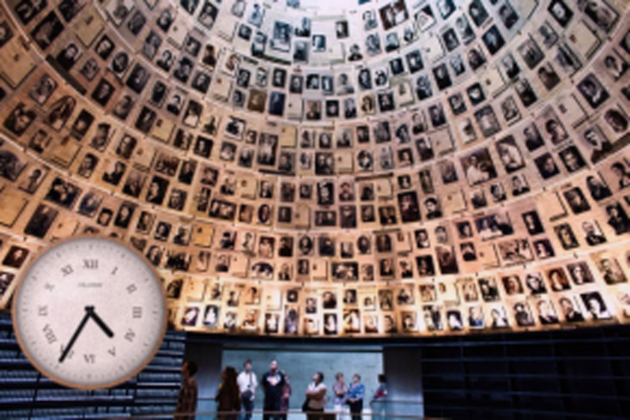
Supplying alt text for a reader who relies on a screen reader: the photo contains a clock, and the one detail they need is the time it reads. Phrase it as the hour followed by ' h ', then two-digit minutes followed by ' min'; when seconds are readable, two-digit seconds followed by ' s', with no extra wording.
4 h 35 min
